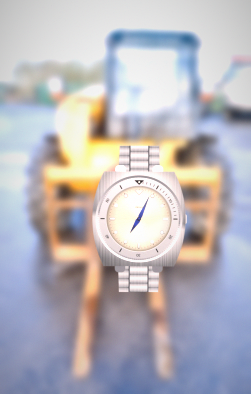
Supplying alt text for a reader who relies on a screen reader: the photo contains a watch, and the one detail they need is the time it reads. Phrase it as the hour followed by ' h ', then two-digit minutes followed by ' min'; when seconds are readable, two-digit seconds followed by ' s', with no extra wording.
7 h 04 min
